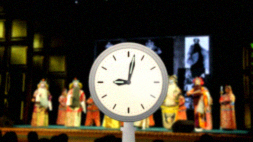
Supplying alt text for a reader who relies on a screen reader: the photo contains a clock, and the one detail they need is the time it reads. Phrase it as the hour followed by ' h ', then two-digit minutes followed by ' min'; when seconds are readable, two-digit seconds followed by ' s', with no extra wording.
9 h 02 min
